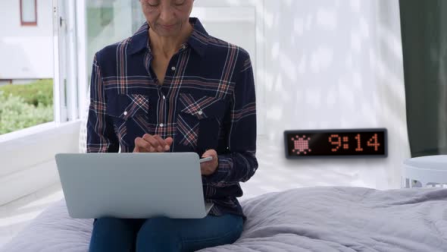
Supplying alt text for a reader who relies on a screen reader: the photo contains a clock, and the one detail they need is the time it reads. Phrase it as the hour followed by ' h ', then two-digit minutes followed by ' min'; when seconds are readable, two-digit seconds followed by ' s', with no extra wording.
9 h 14 min
